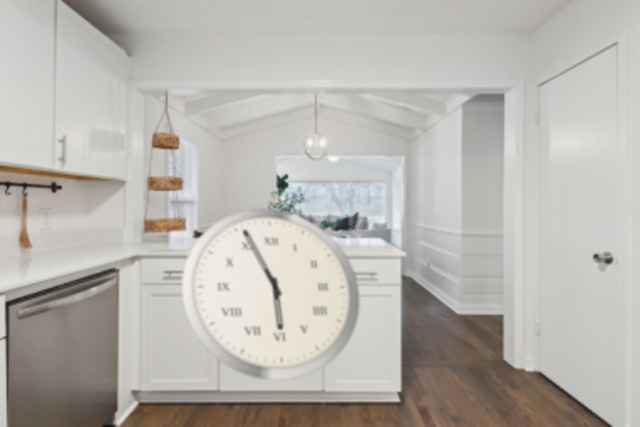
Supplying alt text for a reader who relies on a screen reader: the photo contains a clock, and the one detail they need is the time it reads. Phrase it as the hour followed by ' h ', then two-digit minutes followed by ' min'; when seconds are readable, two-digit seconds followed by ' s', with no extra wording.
5 h 56 min
